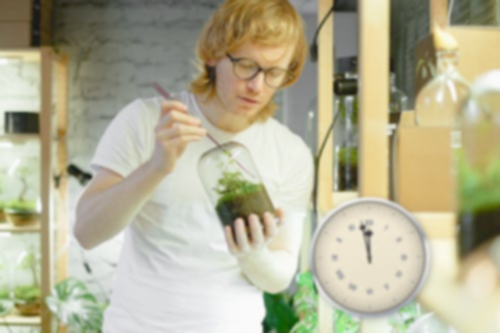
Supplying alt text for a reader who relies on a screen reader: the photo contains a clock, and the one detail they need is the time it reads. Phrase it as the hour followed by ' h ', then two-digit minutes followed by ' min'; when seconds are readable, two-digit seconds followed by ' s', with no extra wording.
11 h 58 min
